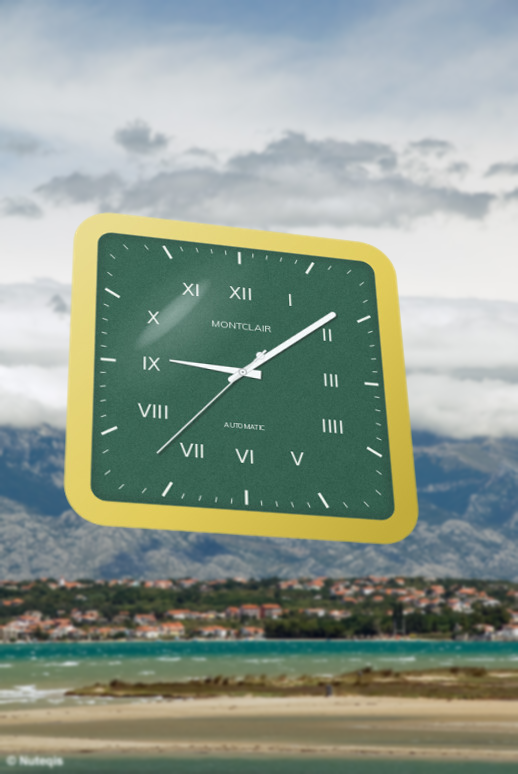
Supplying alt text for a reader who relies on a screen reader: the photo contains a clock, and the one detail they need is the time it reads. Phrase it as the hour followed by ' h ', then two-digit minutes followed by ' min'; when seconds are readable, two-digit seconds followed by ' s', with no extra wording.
9 h 08 min 37 s
